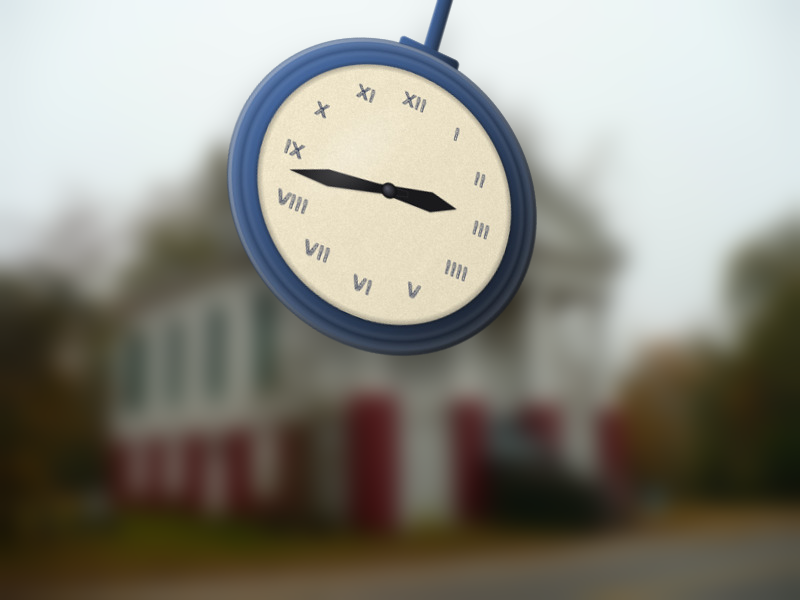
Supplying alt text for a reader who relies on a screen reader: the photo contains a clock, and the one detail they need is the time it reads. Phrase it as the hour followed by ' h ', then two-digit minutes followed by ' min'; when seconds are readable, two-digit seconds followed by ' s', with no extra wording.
2 h 43 min
